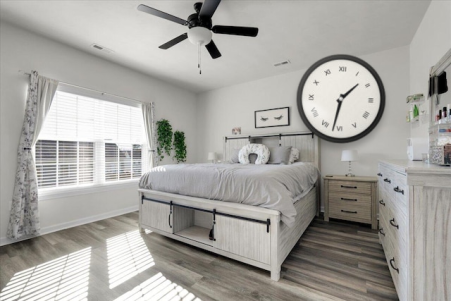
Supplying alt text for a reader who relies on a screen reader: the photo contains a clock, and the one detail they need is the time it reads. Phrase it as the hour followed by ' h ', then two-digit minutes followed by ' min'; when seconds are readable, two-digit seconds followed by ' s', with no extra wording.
1 h 32 min
